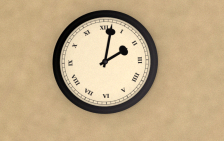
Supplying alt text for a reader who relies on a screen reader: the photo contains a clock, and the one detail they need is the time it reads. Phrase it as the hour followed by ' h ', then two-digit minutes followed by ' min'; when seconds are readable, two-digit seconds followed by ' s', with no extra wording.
2 h 02 min
